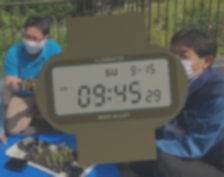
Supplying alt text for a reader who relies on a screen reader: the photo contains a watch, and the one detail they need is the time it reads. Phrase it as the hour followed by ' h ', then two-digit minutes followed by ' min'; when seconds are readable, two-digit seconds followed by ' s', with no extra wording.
9 h 45 min 29 s
